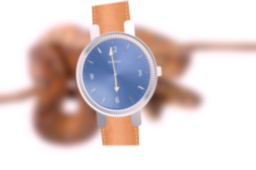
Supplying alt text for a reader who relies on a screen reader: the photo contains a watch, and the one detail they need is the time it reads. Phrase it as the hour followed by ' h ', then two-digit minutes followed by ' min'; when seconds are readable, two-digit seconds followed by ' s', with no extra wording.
5 h 59 min
